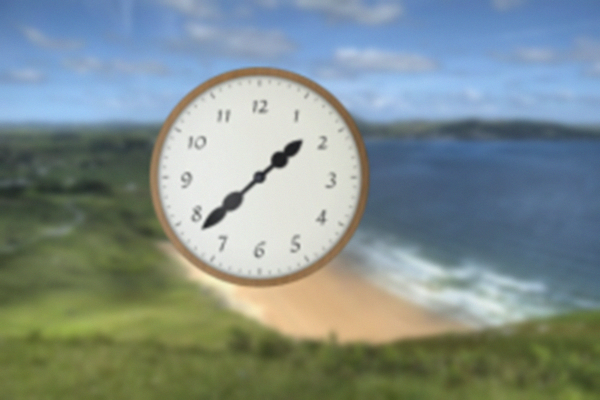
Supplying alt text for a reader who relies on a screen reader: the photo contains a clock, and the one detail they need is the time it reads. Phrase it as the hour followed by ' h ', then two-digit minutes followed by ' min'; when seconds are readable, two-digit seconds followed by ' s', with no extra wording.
1 h 38 min
